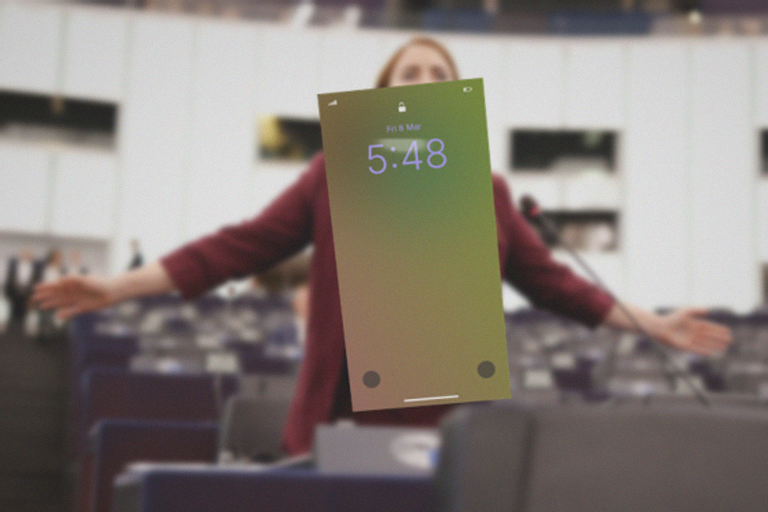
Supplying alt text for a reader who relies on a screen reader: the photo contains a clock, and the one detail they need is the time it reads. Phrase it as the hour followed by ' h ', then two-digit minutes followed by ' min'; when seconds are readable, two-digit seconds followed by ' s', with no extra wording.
5 h 48 min
